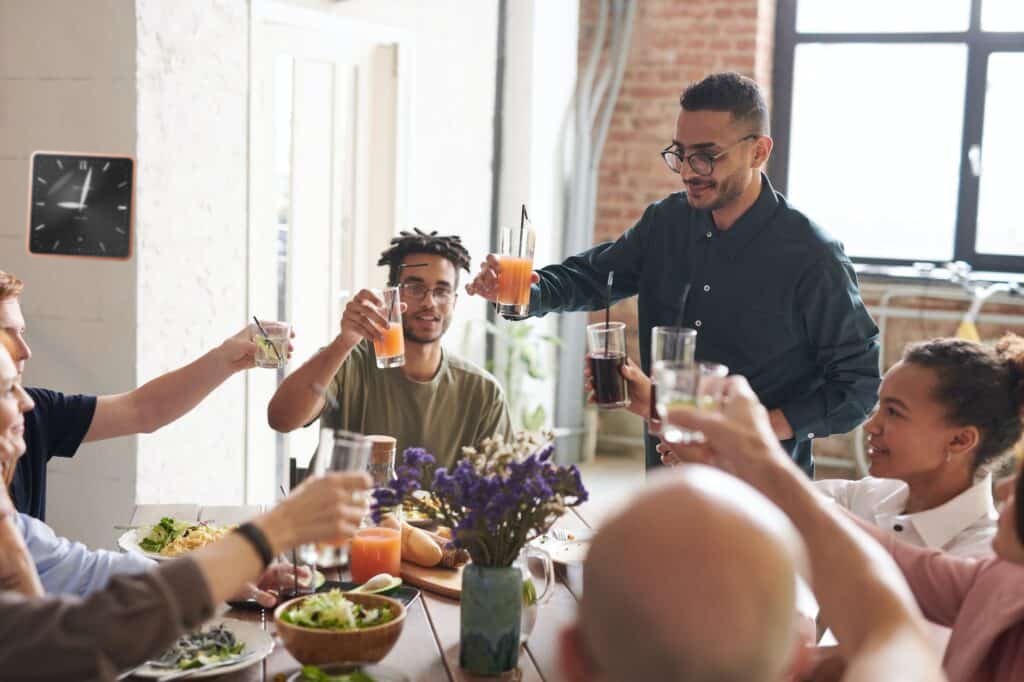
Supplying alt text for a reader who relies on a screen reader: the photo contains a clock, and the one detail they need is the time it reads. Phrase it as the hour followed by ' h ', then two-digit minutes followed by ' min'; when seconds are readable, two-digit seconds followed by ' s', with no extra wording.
9 h 02 min
